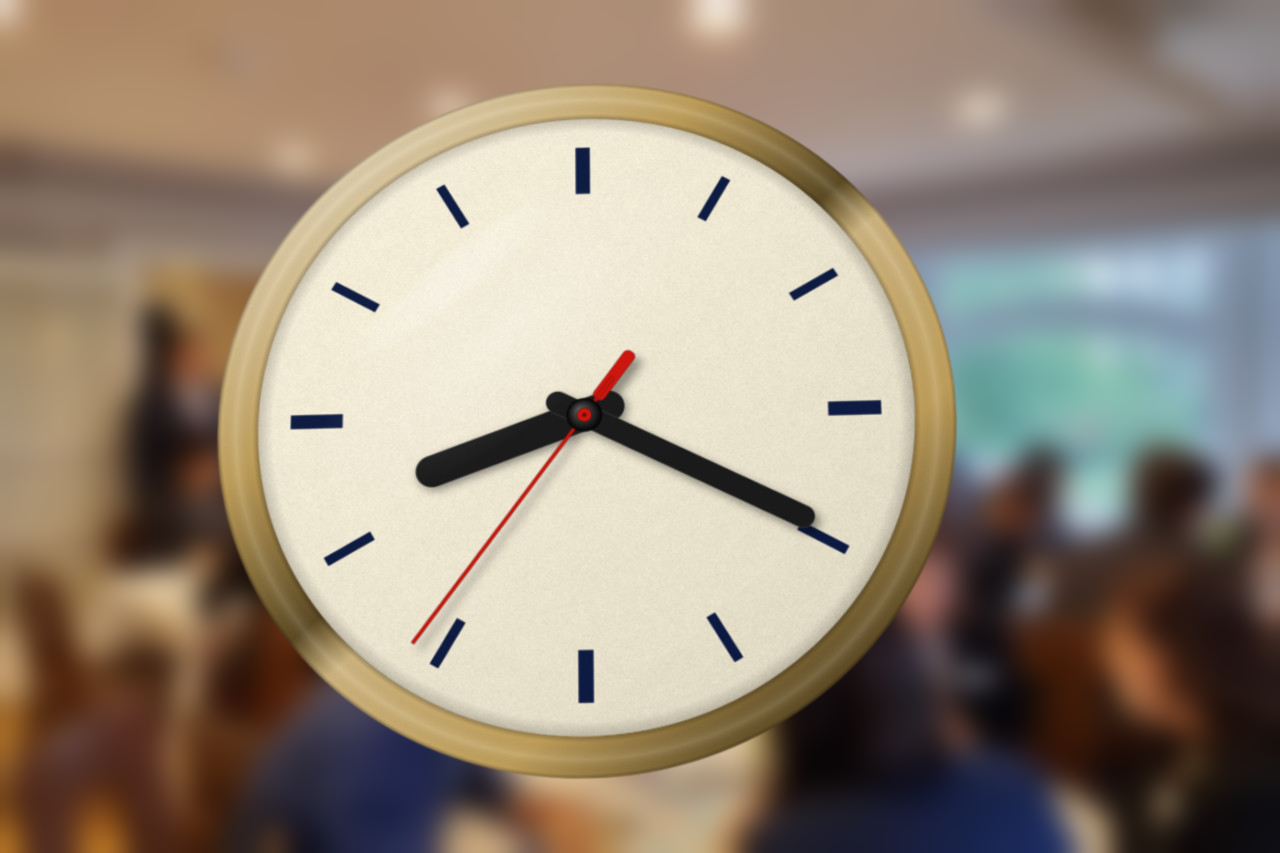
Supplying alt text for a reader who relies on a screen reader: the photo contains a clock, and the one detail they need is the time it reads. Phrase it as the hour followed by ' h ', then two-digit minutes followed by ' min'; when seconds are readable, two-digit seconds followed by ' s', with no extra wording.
8 h 19 min 36 s
